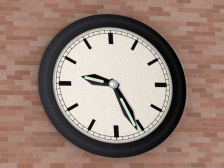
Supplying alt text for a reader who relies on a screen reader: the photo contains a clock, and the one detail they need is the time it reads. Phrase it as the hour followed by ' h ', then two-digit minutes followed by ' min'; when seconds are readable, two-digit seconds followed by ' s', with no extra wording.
9 h 26 min
